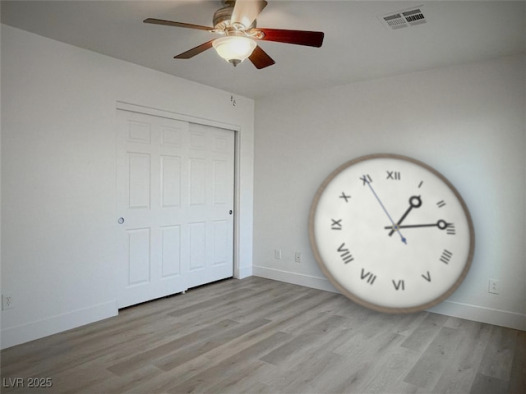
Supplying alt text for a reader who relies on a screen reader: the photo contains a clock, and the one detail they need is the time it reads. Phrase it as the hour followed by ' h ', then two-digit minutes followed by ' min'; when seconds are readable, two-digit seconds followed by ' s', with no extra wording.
1 h 13 min 55 s
